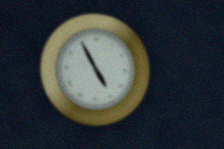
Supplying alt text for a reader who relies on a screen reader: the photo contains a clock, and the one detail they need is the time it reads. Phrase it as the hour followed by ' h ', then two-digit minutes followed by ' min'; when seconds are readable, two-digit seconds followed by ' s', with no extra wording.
4 h 55 min
